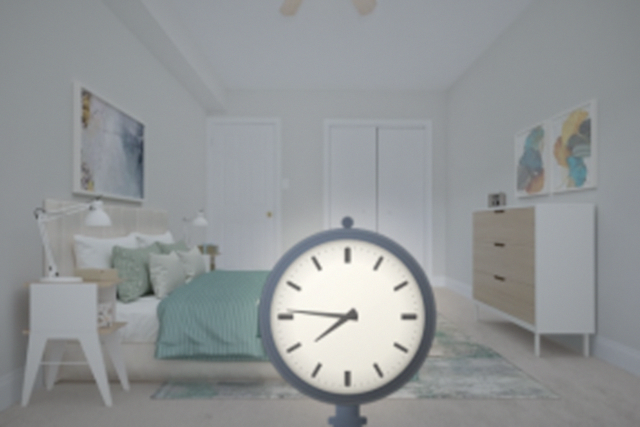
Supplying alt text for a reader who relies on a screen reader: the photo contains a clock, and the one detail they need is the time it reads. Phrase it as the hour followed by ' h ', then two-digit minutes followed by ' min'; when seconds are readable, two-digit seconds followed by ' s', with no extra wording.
7 h 46 min
